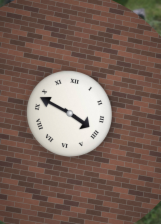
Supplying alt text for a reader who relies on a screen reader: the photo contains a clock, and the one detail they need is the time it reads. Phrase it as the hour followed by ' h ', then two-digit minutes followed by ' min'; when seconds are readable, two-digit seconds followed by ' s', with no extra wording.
3 h 48 min
